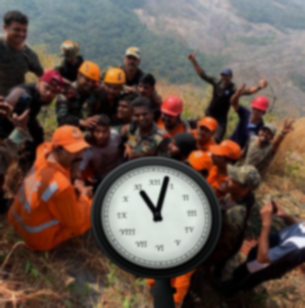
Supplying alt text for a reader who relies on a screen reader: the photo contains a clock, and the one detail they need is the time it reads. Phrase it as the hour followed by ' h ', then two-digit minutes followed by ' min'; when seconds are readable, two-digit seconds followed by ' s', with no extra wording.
11 h 03 min
